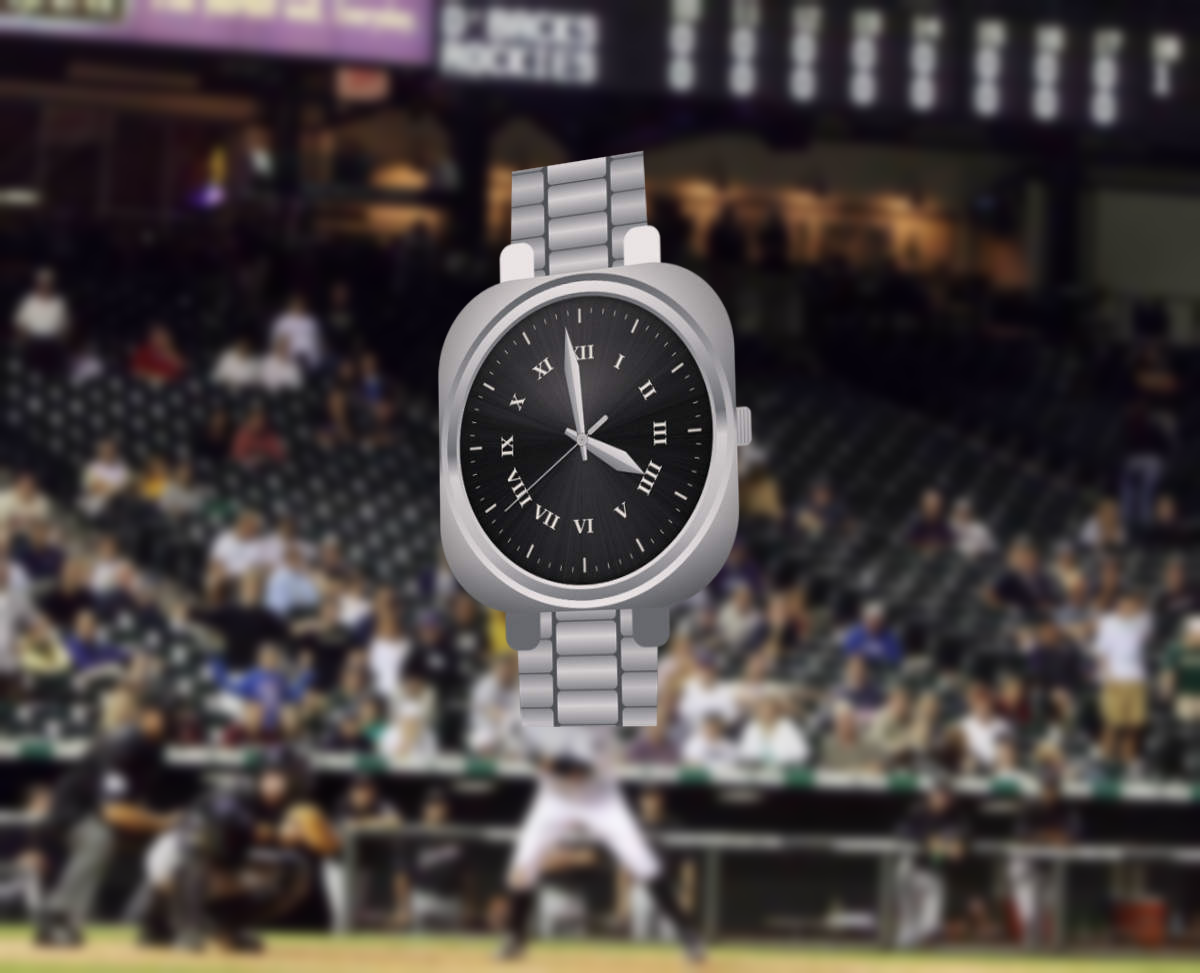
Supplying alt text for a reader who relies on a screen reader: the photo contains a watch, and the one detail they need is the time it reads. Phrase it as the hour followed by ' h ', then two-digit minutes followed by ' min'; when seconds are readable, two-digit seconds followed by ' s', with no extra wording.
3 h 58 min 39 s
